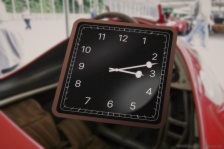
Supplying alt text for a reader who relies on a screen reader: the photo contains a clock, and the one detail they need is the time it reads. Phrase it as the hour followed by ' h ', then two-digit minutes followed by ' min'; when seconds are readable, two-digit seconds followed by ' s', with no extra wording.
3 h 12 min
